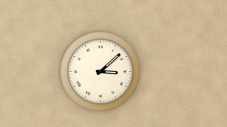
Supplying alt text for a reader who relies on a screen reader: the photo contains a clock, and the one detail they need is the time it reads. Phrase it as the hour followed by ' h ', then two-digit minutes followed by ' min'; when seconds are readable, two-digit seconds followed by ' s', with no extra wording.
3 h 08 min
